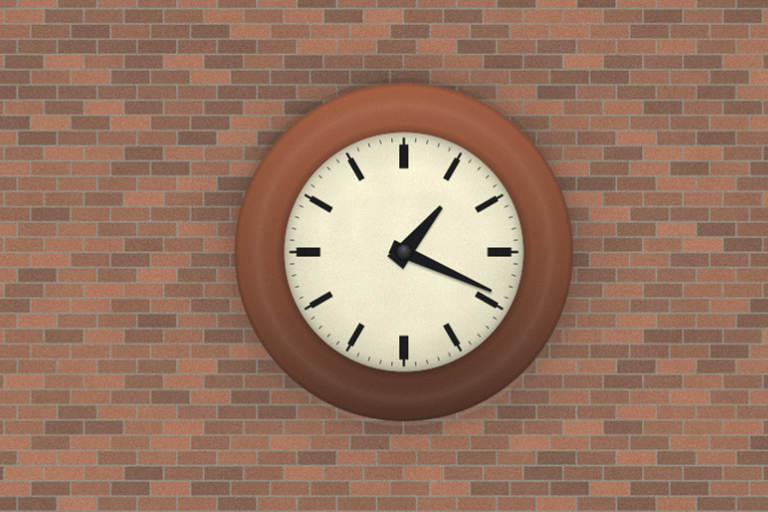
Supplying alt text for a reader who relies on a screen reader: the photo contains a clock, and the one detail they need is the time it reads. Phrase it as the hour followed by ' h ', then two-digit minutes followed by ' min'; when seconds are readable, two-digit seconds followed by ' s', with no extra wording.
1 h 19 min
